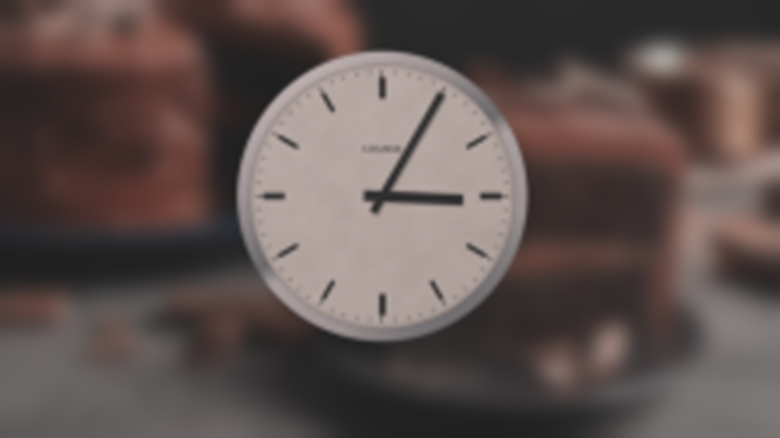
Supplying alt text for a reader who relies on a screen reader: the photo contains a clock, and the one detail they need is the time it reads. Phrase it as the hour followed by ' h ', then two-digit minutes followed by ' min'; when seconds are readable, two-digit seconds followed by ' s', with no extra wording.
3 h 05 min
